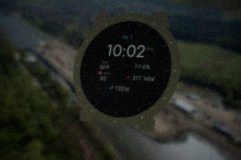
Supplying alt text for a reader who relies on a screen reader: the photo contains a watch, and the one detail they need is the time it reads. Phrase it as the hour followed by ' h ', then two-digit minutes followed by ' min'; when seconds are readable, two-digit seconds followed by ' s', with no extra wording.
10 h 02 min
